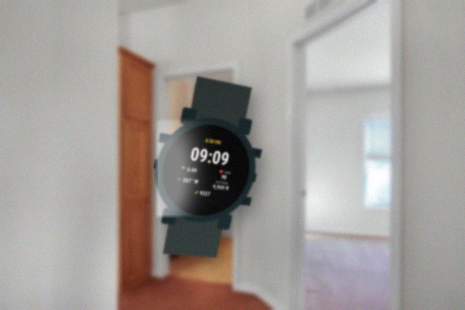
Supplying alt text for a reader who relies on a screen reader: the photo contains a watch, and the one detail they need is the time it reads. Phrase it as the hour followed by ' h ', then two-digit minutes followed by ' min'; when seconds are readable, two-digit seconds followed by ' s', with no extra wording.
9 h 09 min
